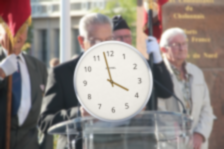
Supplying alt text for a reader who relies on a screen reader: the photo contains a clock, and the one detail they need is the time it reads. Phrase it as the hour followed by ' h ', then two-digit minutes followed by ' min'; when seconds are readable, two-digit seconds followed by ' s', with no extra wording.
3 h 58 min
